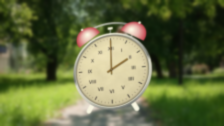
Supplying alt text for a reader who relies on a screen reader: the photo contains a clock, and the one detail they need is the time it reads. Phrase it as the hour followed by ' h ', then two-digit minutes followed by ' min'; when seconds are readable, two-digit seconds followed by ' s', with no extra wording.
2 h 00 min
